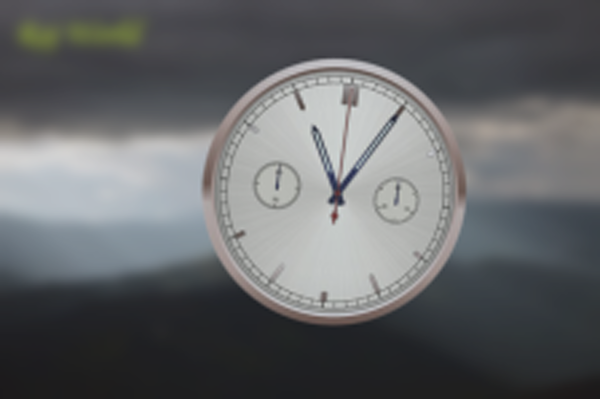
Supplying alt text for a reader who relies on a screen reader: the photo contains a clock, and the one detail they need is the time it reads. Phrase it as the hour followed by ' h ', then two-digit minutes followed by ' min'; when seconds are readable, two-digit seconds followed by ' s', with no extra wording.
11 h 05 min
